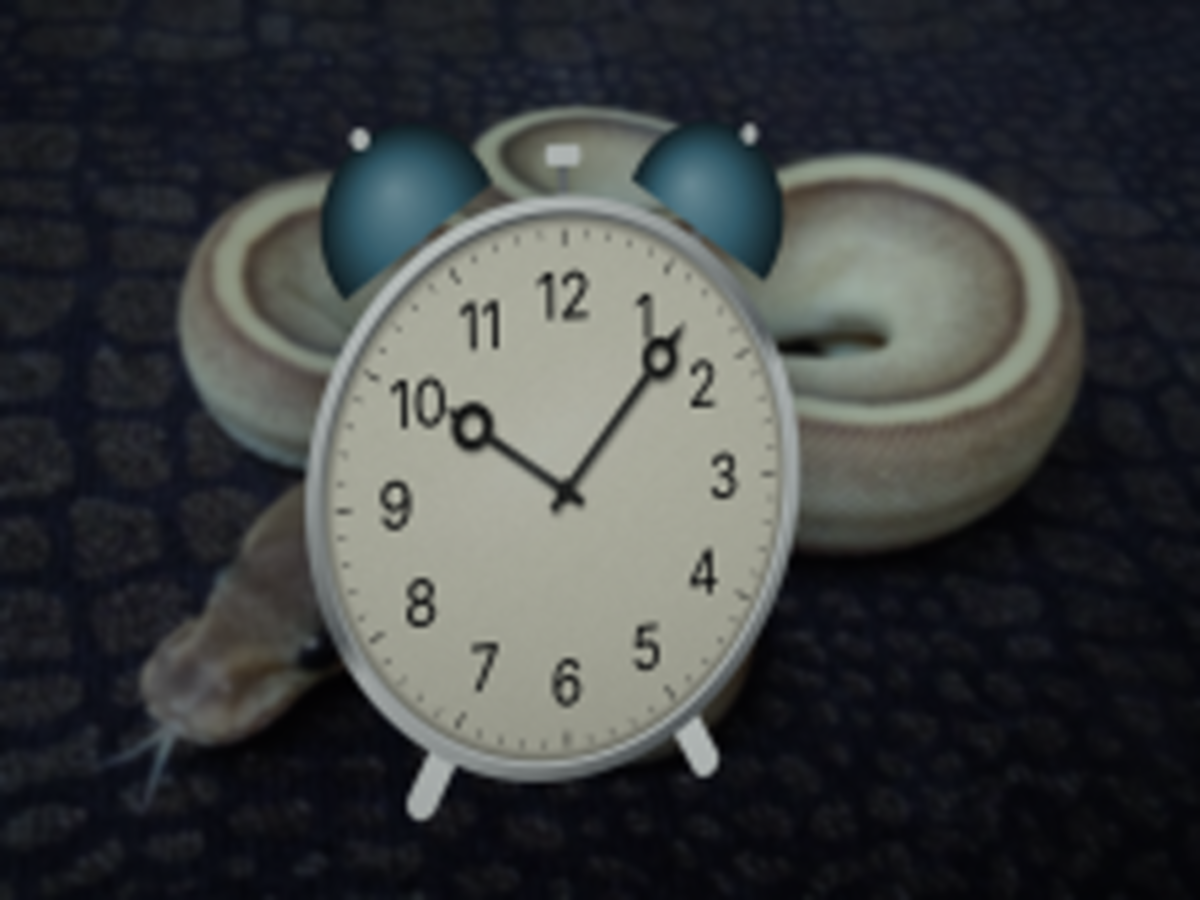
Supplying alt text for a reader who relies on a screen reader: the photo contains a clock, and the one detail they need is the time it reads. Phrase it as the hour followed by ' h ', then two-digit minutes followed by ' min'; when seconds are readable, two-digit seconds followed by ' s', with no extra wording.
10 h 07 min
